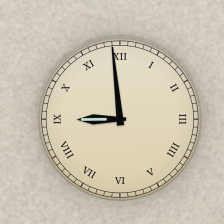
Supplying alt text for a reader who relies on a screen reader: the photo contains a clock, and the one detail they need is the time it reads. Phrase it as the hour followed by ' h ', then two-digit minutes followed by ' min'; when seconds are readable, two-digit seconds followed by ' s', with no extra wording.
8 h 59 min
